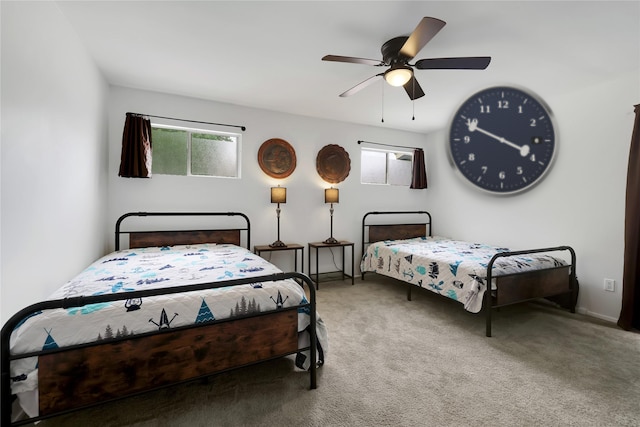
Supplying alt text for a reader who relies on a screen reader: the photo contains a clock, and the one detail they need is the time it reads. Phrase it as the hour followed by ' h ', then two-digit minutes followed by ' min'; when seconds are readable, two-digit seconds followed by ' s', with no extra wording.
3 h 49 min
